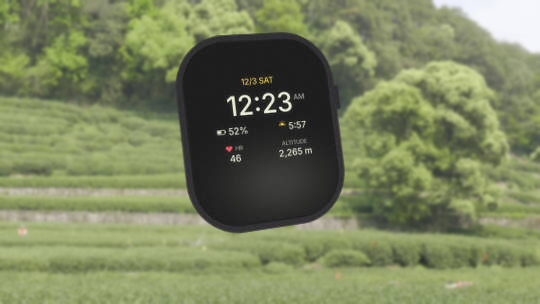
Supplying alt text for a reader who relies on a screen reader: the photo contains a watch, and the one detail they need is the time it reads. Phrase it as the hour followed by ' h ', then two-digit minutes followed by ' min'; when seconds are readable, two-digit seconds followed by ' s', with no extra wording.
12 h 23 min
